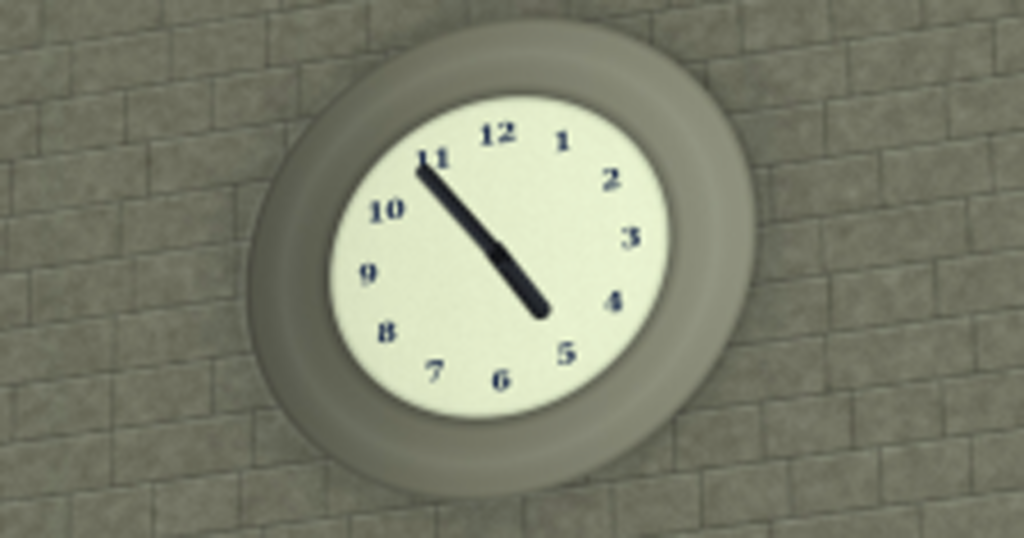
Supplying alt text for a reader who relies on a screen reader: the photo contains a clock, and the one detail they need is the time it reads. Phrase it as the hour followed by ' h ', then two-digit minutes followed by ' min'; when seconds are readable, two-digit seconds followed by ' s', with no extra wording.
4 h 54 min
